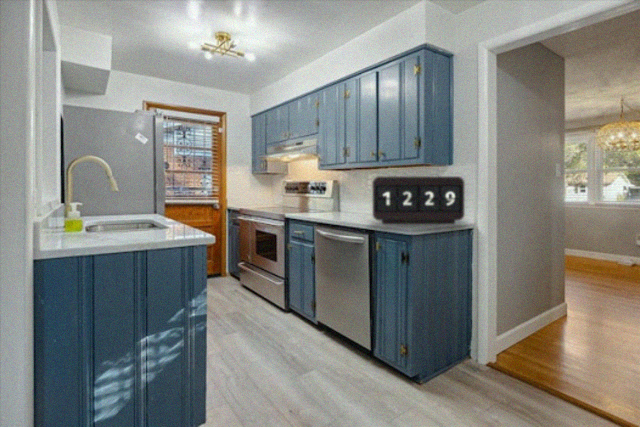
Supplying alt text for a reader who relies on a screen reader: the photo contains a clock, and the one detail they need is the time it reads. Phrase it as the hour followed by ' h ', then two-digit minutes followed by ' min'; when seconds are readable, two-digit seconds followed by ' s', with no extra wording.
12 h 29 min
